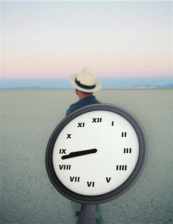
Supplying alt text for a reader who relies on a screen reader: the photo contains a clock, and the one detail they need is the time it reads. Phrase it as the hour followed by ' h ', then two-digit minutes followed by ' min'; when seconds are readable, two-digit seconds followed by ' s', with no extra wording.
8 h 43 min
